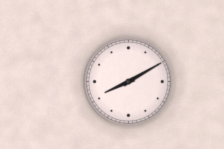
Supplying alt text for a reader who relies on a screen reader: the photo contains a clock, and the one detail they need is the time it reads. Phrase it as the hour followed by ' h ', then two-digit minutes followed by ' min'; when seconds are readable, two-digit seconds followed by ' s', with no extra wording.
8 h 10 min
